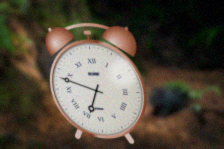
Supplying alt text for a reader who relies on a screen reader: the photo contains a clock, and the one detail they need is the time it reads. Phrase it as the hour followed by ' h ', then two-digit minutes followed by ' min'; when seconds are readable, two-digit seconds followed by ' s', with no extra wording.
6 h 48 min
